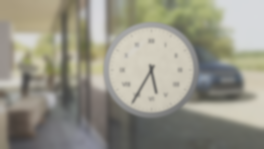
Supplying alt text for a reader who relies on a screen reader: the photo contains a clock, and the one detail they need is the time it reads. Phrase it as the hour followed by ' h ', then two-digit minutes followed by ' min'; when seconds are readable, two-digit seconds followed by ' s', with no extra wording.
5 h 35 min
